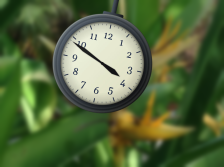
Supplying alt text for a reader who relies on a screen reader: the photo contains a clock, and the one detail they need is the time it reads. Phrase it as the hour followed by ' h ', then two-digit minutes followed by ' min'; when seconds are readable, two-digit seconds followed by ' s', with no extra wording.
3 h 49 min
